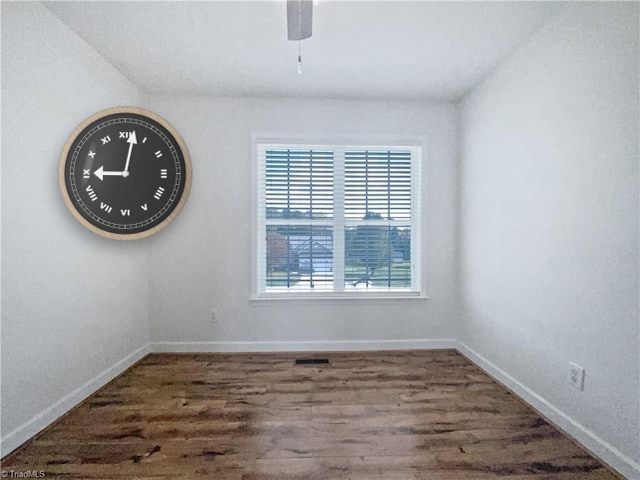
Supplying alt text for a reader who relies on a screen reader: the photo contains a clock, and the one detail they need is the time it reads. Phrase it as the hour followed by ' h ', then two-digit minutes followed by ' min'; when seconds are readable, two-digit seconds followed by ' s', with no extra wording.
9 h 02 min
